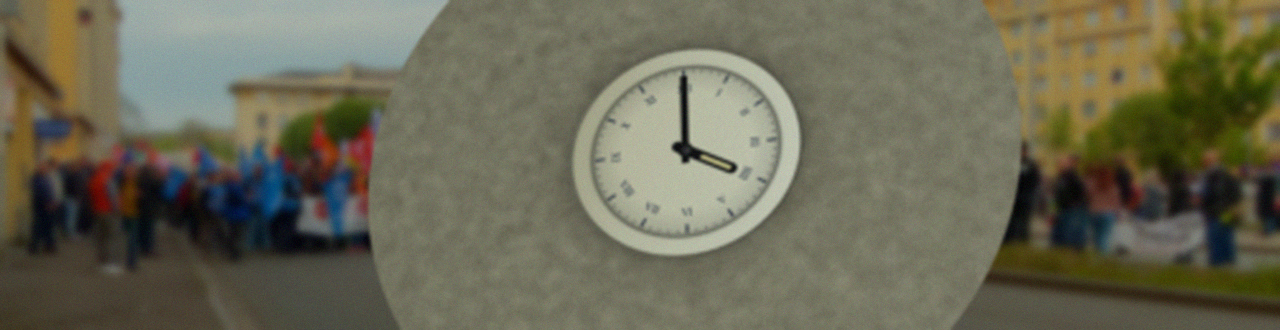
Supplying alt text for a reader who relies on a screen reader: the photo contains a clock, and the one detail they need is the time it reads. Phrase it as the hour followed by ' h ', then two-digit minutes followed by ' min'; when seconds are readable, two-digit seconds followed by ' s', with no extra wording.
4 h 00 min
